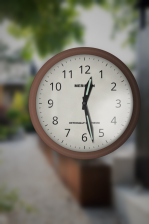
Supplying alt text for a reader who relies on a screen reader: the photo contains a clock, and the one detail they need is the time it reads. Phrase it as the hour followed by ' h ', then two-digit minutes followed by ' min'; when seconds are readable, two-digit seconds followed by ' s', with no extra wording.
12 h 28 min
